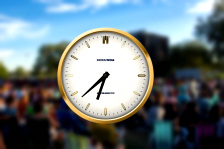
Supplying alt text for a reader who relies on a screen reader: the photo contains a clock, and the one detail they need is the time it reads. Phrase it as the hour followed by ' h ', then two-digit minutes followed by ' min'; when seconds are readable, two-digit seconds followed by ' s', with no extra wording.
6 h 38 min
